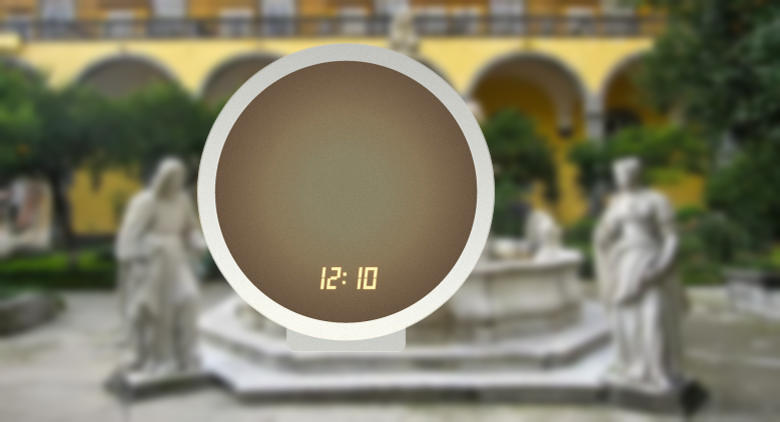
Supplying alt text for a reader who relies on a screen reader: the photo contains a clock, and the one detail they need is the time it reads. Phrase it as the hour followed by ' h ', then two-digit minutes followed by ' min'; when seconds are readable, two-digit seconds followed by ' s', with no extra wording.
12 h 10 min
